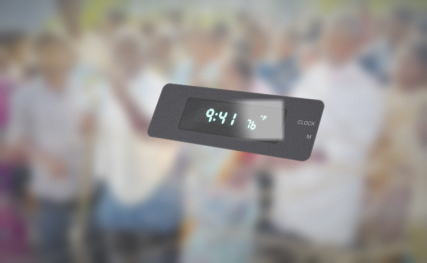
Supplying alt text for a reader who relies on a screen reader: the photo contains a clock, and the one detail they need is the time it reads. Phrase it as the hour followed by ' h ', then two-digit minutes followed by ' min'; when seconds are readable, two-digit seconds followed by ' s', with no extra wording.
9 h 41 min
